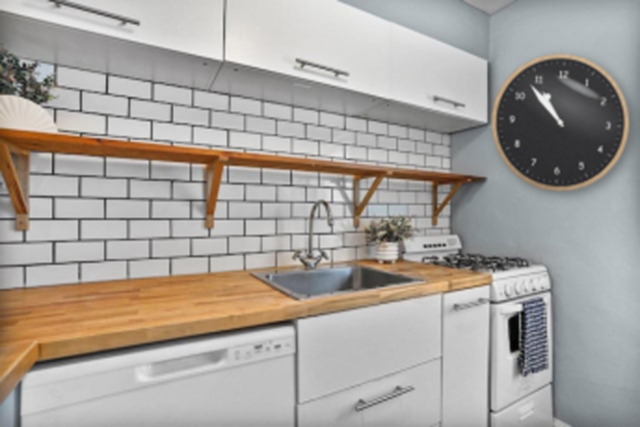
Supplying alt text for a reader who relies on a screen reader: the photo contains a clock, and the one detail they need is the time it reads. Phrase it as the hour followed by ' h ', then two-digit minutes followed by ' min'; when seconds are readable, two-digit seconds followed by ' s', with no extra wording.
10 h 53 min
